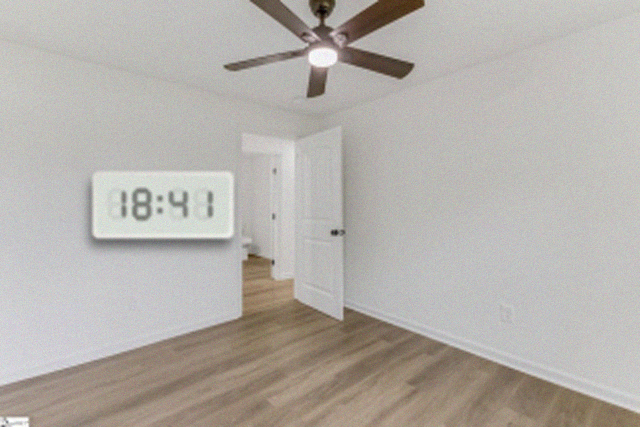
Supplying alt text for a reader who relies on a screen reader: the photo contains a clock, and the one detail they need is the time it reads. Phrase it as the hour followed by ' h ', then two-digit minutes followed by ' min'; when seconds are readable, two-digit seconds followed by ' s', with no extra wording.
18 h 41 min
